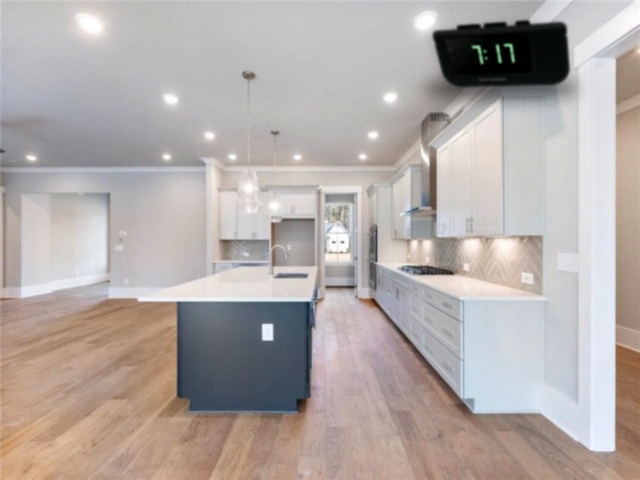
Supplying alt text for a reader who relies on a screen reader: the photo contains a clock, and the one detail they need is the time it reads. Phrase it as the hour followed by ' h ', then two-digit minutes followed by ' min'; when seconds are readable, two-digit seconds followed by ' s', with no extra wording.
7 h 17 min
